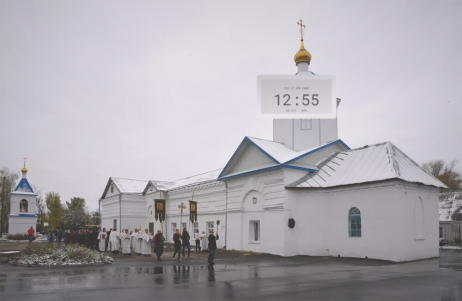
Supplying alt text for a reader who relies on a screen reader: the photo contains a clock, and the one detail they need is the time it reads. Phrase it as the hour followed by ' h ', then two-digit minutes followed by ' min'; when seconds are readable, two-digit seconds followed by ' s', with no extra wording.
12 h 55 min
